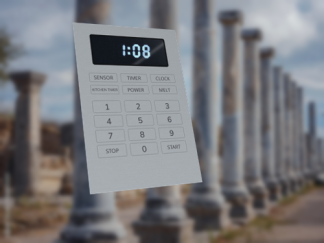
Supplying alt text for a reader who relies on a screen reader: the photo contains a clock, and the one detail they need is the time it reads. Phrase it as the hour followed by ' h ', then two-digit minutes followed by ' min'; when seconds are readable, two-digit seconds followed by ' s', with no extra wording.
1 h 08 min
